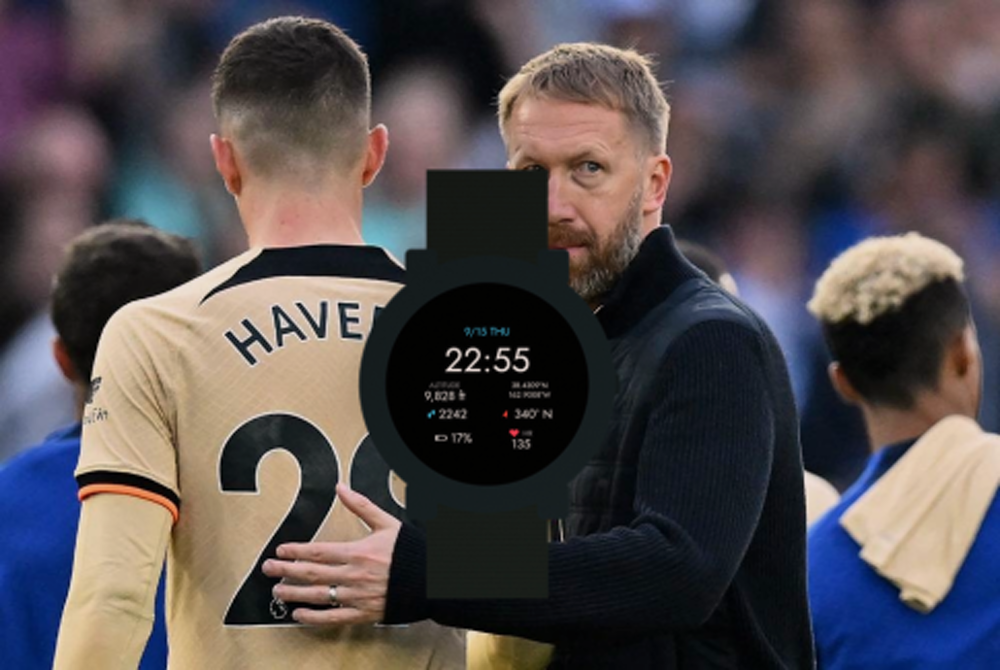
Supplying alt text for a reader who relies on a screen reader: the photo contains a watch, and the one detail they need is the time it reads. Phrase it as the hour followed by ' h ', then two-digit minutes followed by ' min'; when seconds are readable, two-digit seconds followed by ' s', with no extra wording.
22 h 55 min
